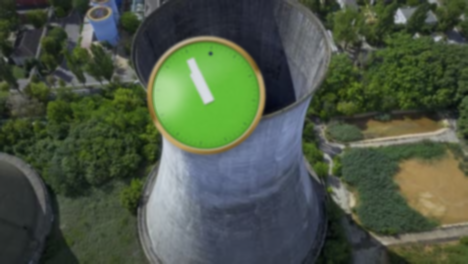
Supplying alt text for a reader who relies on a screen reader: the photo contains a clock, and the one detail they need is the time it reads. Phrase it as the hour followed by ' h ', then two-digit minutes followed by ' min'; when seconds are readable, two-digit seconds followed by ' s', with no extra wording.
10 h 55 min
